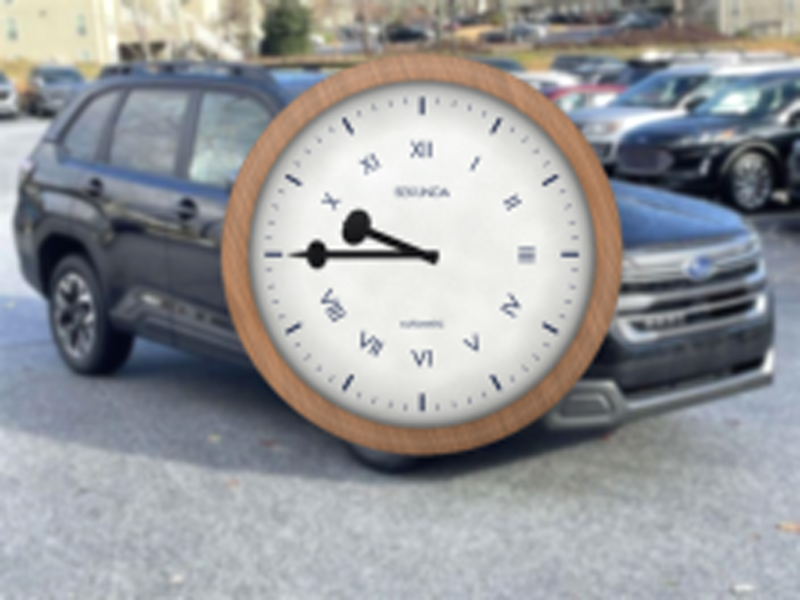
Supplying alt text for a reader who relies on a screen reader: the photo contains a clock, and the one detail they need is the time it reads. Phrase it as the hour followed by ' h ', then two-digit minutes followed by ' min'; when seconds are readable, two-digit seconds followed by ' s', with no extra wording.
9 h 45 min
